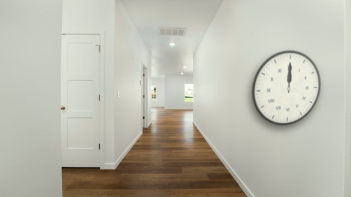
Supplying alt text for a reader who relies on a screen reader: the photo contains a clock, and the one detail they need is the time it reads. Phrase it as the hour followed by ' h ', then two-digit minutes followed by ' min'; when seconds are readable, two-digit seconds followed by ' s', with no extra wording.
12 h 00 min
